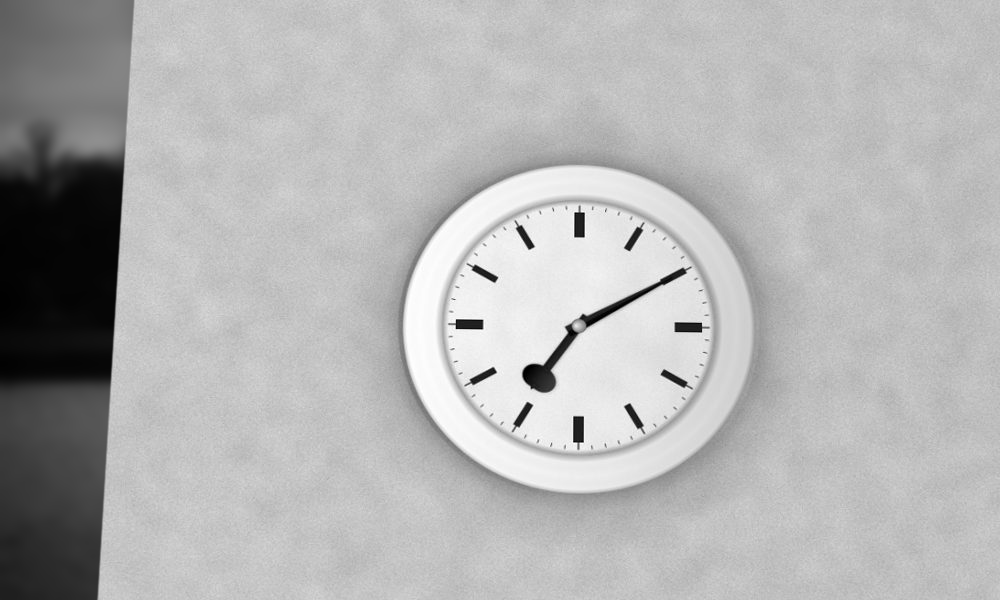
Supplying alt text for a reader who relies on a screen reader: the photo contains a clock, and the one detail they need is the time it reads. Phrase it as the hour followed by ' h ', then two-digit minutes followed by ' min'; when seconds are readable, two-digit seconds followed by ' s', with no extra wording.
7 h 10 min
